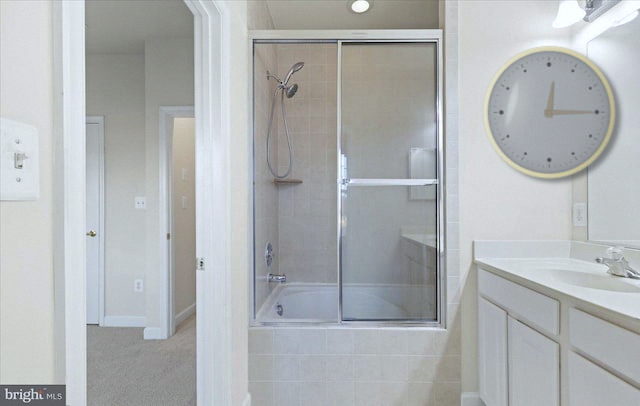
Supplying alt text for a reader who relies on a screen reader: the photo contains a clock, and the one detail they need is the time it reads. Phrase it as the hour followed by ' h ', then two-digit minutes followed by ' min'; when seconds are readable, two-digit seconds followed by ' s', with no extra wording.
12 h 15 min
